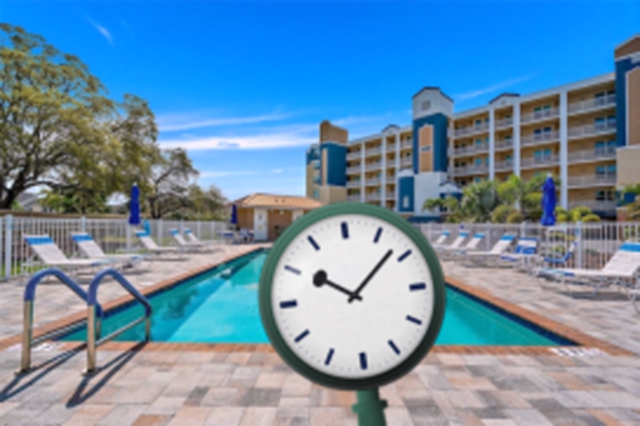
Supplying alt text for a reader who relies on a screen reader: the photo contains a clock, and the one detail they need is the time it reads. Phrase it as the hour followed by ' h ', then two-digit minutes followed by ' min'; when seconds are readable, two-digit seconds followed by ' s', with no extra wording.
10 h 08 min
